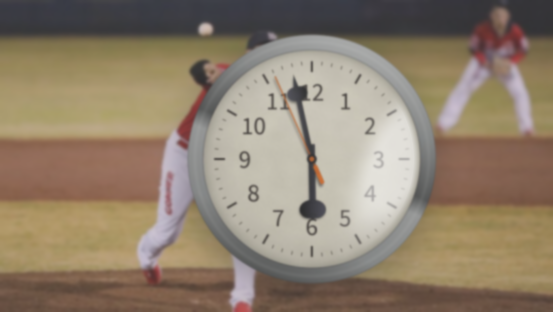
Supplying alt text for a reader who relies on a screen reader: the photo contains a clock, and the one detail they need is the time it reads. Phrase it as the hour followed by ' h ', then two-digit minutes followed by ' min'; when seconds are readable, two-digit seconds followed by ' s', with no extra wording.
5 h 57 min 56 s
